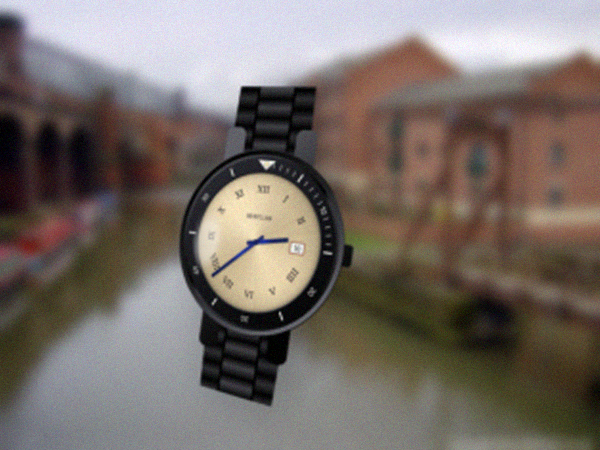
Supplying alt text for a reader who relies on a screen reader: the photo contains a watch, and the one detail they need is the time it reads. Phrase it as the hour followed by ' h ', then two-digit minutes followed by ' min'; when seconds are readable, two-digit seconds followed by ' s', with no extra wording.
2 h 38 min
